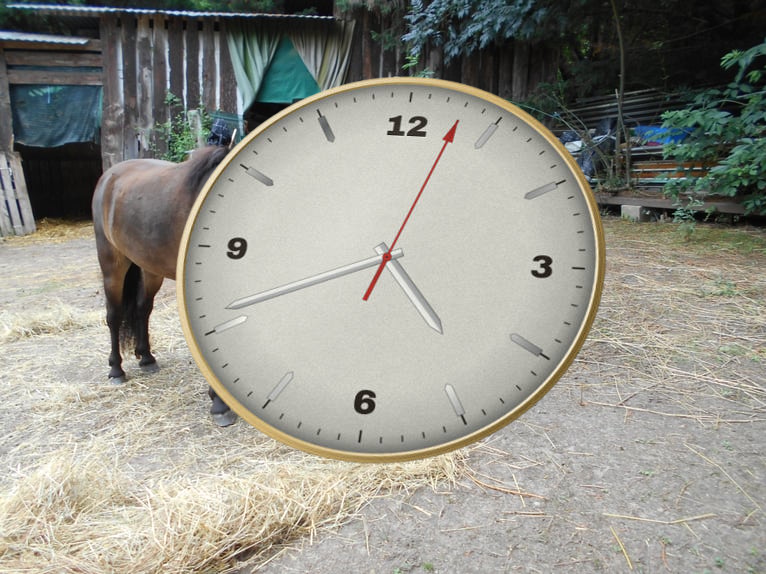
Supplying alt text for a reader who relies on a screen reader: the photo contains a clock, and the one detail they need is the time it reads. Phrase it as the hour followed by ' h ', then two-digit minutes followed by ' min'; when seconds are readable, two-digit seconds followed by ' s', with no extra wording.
4 h 41 min 03 s
